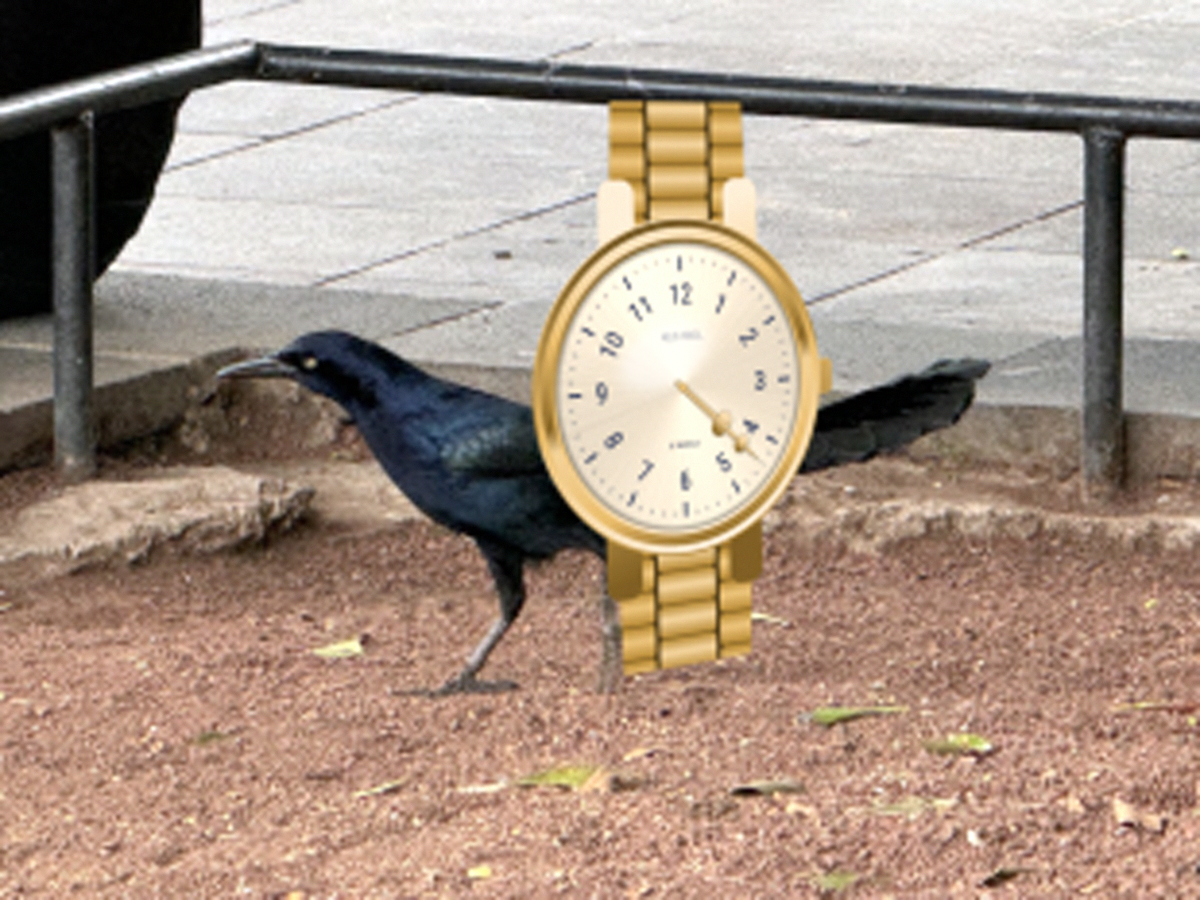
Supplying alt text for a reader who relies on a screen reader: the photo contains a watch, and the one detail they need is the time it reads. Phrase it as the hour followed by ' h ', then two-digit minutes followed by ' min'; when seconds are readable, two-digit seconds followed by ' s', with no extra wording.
4 h 22 min
